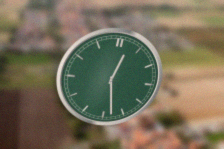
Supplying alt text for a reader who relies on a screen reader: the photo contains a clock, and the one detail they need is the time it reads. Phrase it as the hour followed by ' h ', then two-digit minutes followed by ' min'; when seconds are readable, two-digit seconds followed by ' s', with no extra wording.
12 h 28 min
